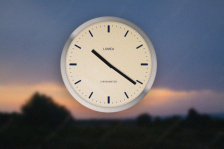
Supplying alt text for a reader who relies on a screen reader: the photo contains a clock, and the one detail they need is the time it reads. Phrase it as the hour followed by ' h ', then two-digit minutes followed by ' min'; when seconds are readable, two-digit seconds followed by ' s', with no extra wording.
10 h 21 min
